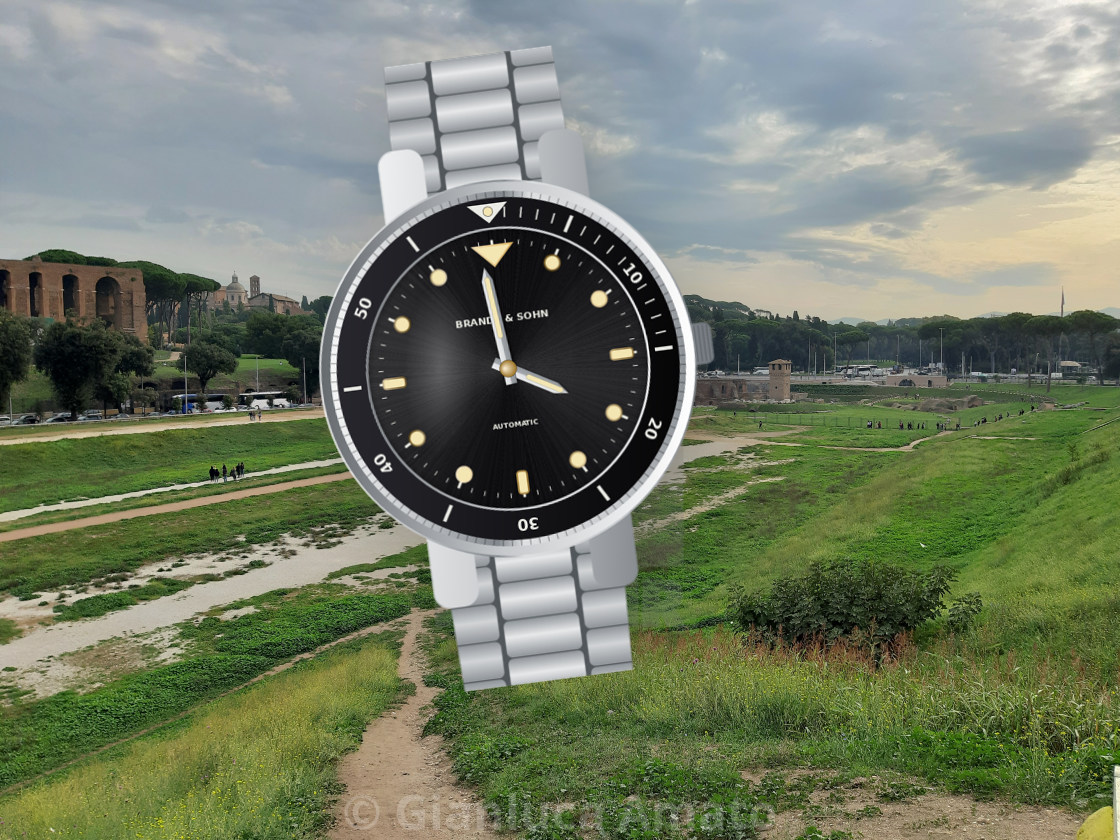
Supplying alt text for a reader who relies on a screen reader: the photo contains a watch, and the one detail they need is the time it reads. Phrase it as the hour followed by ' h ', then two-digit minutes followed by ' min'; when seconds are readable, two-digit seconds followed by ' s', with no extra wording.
3 h 59 min
